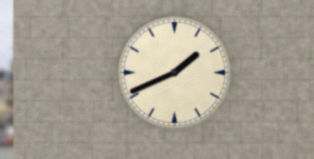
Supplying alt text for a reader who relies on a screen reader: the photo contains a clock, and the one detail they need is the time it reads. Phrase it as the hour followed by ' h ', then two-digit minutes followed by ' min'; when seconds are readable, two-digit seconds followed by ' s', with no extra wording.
1 h 41 min
